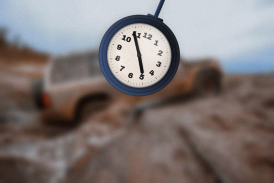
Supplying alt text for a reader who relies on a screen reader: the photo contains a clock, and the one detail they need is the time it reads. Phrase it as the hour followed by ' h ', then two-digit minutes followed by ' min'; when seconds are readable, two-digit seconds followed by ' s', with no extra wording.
4 h 54 min
